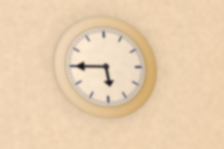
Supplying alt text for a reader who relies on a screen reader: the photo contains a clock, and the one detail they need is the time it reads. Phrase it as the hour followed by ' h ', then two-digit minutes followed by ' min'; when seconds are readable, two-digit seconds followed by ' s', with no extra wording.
5 h 45 min
